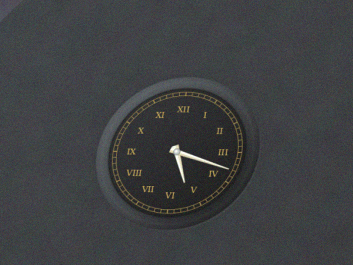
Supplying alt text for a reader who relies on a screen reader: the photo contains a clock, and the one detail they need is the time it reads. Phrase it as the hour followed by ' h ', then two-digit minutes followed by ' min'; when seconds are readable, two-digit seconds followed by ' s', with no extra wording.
5 h 18 min
